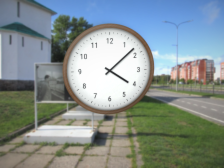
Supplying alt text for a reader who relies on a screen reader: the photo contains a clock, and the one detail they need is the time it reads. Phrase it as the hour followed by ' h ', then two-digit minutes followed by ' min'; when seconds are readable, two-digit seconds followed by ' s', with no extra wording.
4 h 08 min
